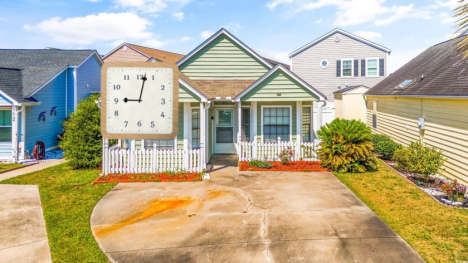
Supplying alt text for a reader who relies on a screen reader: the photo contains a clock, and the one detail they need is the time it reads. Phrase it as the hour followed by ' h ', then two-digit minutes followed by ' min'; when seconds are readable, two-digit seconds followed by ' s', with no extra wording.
9 h 02 min
